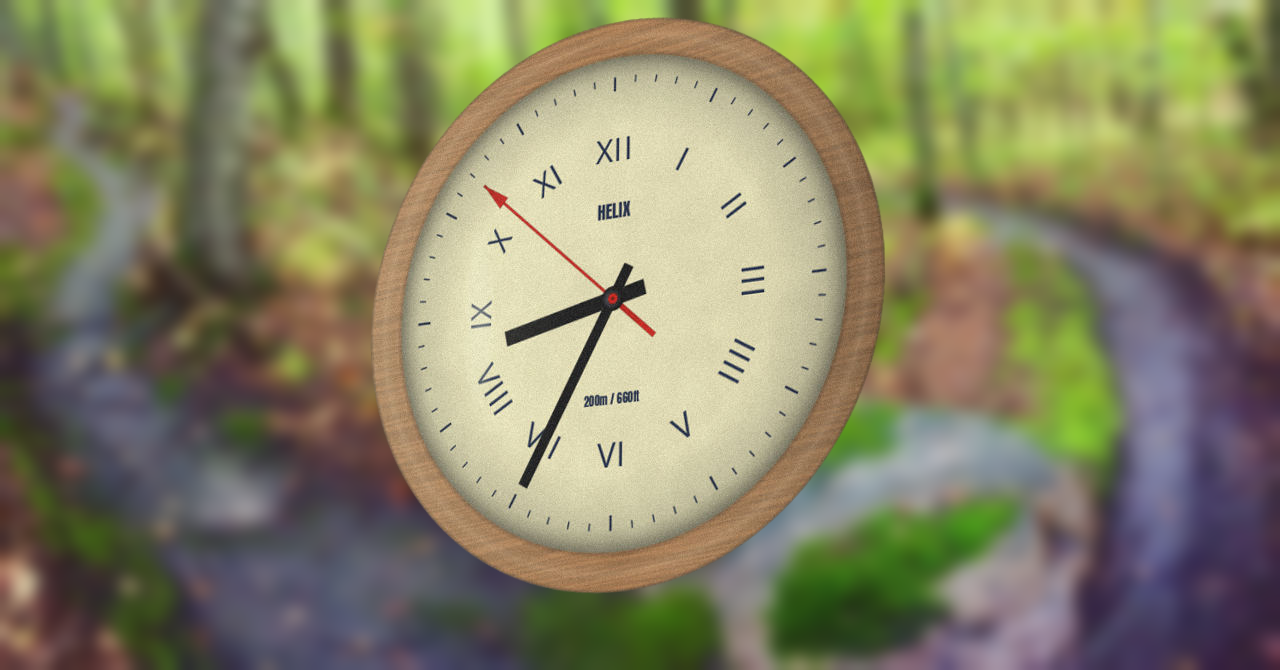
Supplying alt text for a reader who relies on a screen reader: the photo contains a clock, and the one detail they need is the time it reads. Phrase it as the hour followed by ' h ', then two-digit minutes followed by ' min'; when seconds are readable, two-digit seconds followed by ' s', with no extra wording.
8 h 34 min 52 s
